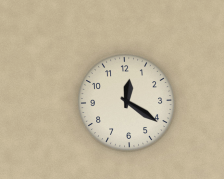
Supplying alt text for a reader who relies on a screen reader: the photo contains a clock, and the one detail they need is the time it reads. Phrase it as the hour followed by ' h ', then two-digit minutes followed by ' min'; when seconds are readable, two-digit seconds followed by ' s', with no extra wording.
12 h 21 min
